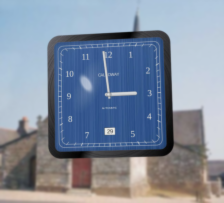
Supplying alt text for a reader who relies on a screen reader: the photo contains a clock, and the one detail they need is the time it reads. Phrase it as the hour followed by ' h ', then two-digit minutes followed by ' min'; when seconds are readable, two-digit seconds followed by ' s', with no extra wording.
2 h 59 min
